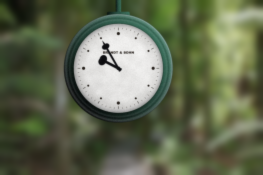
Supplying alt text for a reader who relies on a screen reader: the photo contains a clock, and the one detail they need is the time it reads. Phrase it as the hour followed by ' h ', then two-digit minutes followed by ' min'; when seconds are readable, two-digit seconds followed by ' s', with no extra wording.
9 h 55 min
